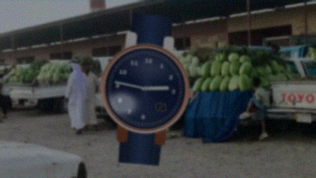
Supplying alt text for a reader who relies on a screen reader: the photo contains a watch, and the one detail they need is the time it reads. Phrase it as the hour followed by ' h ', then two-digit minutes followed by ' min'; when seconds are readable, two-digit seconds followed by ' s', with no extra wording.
2 h 46 min
